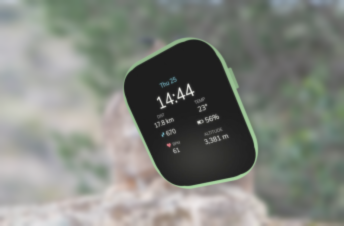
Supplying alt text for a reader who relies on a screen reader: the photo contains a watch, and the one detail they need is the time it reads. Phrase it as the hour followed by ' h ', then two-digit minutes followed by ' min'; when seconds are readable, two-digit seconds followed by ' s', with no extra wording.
14 h 44 min
